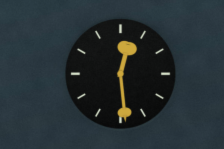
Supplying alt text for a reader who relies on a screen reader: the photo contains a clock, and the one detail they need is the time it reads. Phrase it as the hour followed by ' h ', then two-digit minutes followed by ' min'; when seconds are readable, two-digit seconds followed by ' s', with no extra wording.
12 h 29 min
